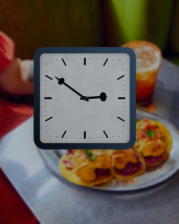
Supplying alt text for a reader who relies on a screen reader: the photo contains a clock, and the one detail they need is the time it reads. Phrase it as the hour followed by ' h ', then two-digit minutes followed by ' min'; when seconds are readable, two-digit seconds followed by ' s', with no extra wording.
2 h 51 min
